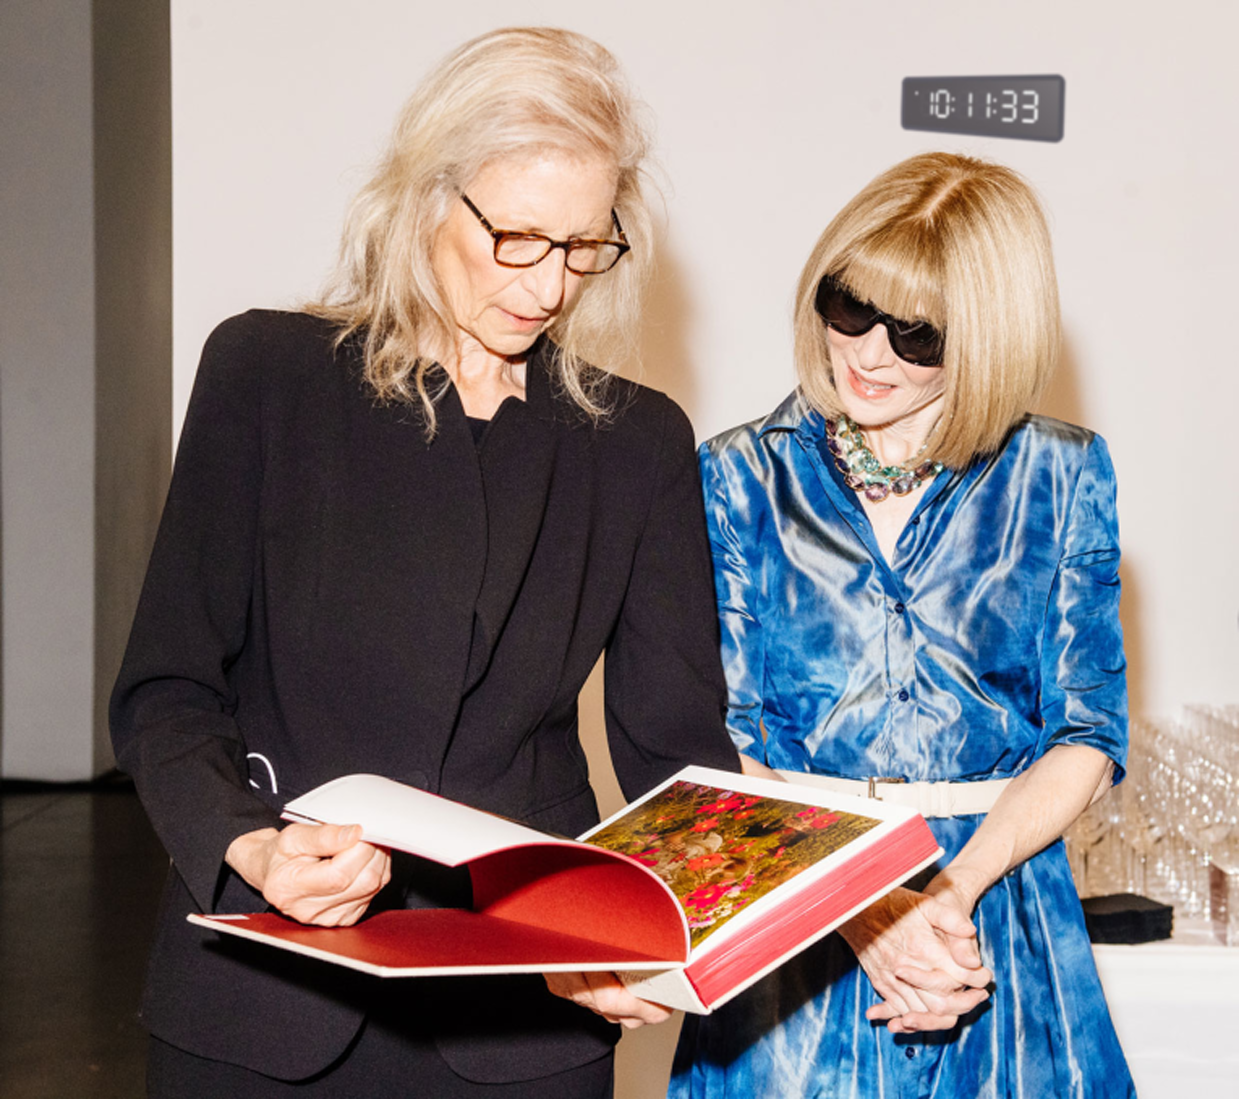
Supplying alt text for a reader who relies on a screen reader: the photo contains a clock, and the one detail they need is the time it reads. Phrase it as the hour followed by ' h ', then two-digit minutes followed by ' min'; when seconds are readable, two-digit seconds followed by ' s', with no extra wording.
10 h 11 min 33 s
